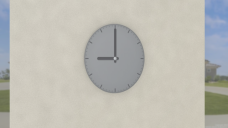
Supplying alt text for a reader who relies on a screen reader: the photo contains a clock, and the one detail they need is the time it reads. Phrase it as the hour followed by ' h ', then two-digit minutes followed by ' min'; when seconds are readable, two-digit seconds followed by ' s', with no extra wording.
9 h 00 min
